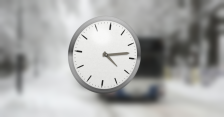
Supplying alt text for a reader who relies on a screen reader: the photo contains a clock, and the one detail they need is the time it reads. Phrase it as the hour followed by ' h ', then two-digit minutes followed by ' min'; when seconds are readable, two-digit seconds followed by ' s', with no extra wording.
4 h 13 min
